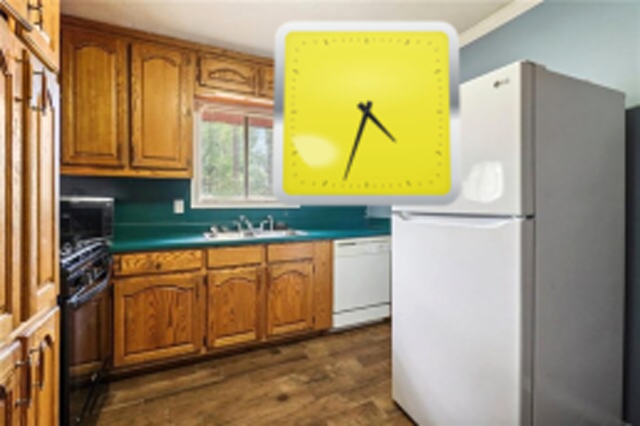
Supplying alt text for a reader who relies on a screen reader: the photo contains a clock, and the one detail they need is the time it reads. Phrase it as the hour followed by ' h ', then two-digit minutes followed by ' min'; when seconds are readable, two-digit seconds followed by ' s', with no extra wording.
4 h 33 min
